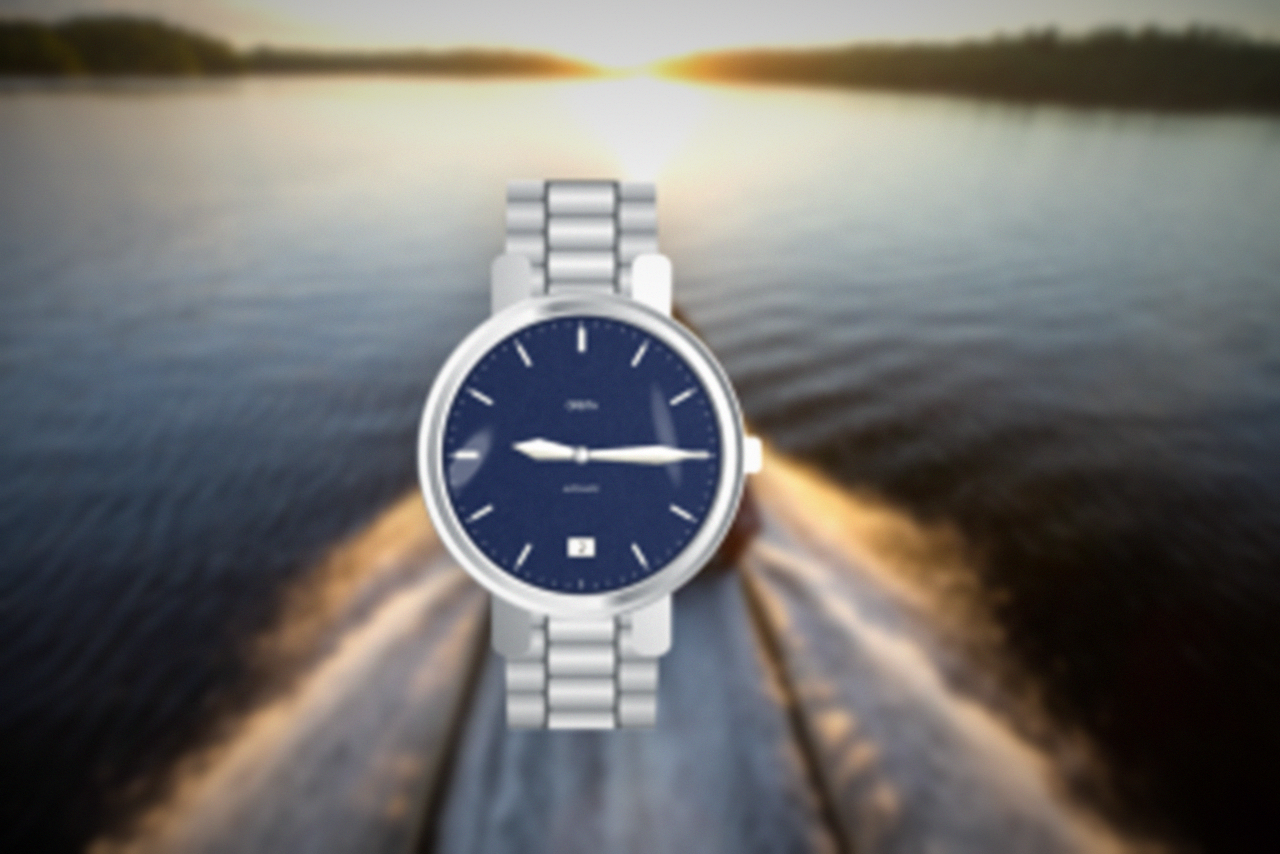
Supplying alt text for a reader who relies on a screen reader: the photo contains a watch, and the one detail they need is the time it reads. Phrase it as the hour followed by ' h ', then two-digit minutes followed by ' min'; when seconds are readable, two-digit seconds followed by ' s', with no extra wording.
9 h 15 min
